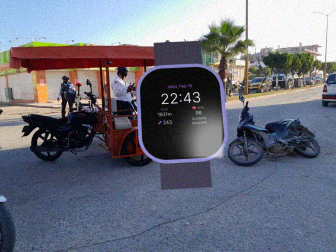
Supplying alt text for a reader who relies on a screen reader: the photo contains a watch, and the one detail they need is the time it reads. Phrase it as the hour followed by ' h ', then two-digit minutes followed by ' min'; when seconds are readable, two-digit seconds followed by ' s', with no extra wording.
22 h 43 min
